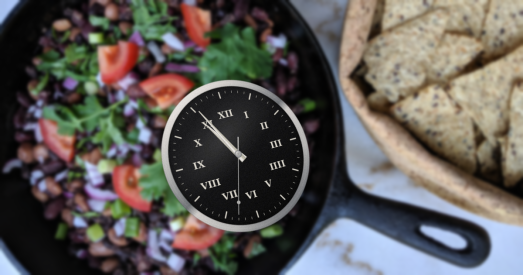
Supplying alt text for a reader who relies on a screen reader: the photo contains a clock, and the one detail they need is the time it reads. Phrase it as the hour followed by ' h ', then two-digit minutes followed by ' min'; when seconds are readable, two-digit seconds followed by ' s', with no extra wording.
10 h 55 min 33 s
